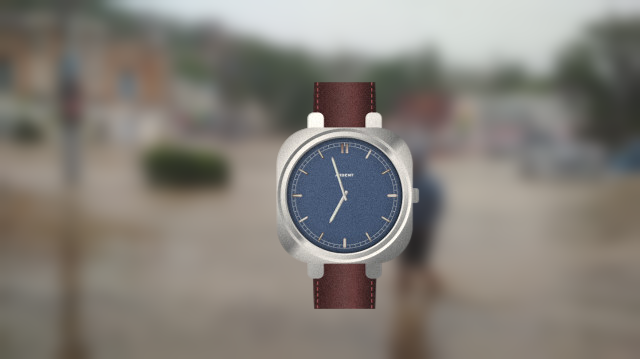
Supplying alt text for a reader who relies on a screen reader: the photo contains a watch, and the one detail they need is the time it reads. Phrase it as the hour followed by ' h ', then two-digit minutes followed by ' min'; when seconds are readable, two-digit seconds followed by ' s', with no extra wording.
6 h 57 min
